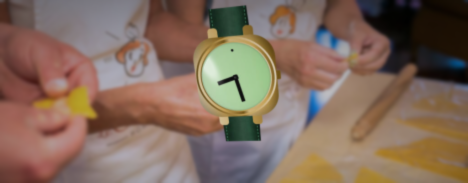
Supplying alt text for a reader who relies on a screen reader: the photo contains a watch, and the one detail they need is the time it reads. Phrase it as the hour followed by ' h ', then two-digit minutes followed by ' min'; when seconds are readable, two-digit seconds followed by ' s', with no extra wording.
8 h 28 min
